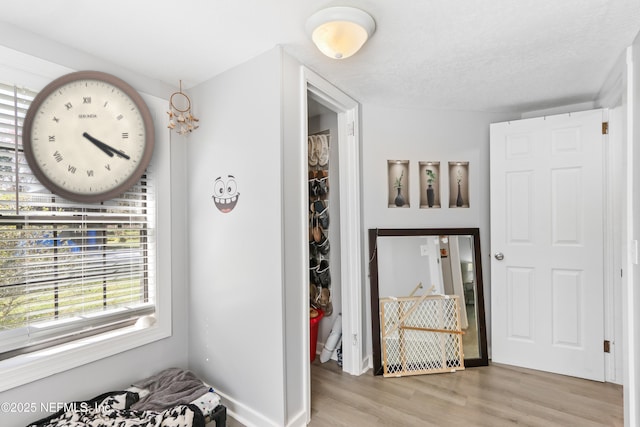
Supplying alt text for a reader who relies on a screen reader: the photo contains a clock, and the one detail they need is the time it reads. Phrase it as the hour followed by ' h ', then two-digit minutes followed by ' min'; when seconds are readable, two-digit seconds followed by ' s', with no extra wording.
4 h 20 min
